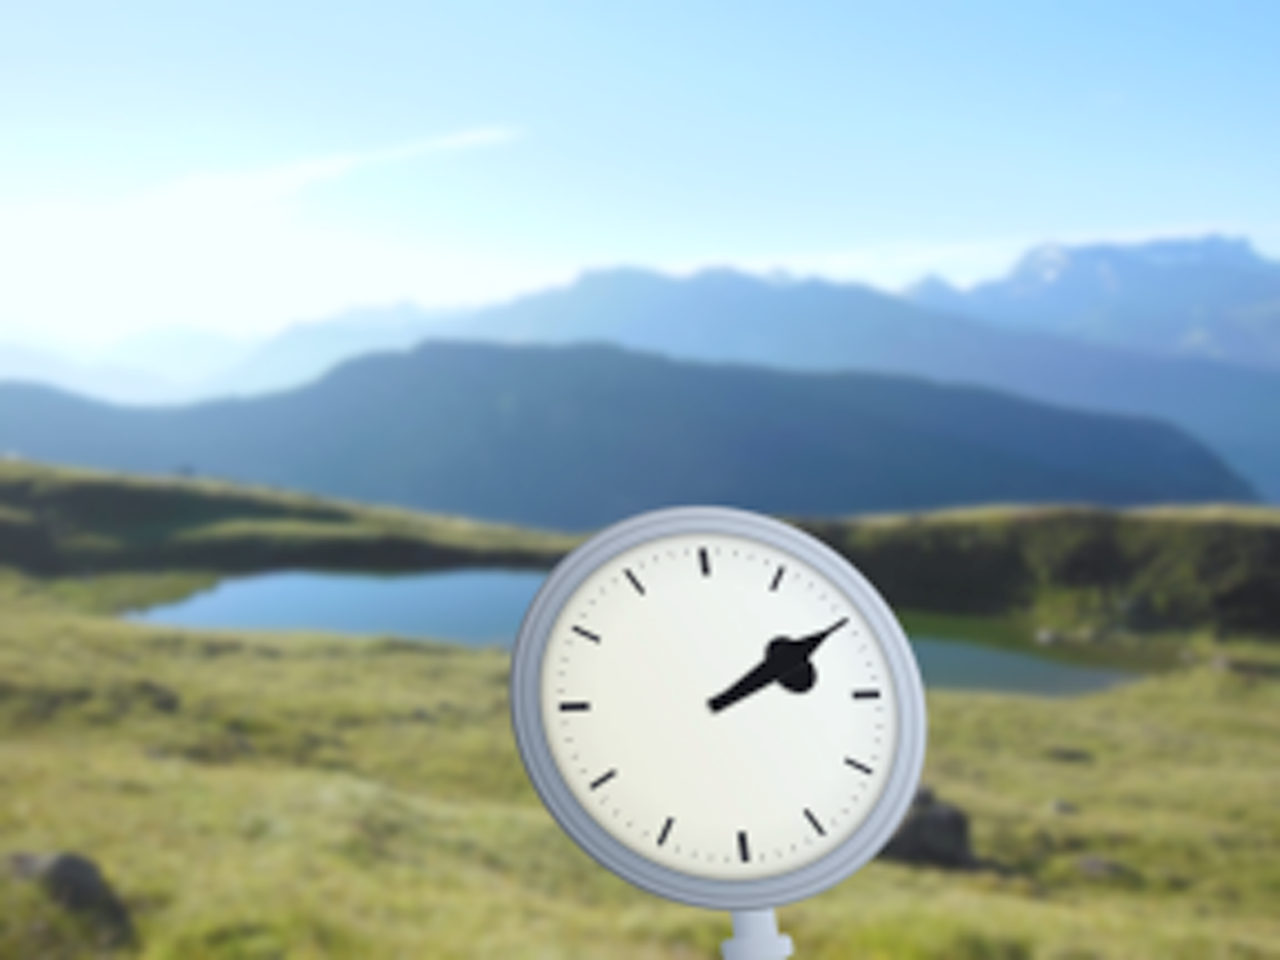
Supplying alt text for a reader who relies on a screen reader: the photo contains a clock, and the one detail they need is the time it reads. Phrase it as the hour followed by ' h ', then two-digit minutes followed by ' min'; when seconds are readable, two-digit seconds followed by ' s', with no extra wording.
2 h 10 min
